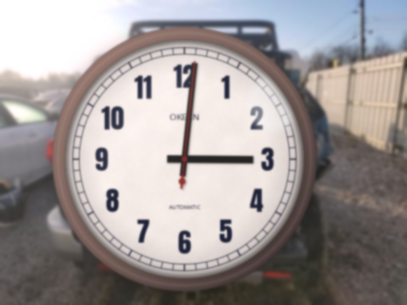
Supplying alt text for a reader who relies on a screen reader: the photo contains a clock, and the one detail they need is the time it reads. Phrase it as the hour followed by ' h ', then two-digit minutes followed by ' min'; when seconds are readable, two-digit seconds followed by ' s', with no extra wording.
3 h 01 min 01 s
